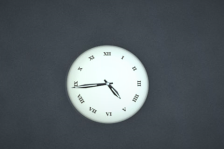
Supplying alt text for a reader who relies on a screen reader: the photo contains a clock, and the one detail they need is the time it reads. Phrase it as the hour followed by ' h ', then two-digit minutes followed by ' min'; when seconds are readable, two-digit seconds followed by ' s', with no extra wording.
4 h 44 min
